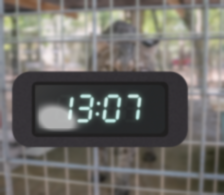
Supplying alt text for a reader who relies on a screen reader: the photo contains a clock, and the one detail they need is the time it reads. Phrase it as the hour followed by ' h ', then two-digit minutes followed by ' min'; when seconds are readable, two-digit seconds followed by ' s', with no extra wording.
13 h 07 min
